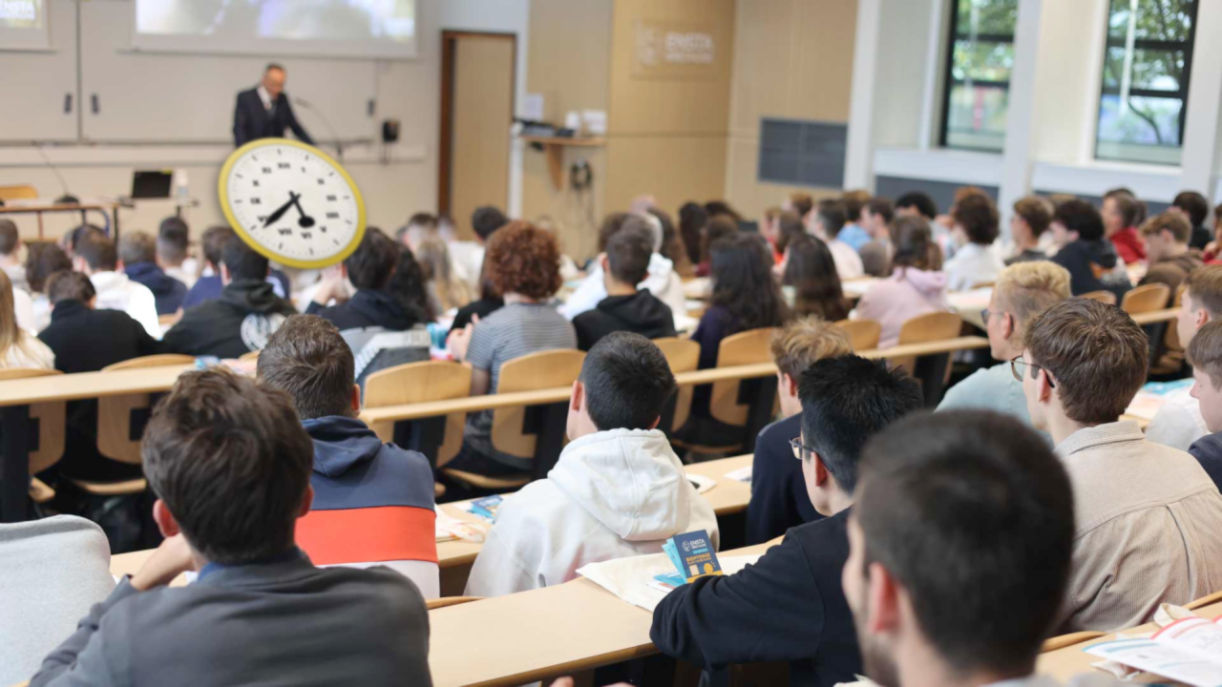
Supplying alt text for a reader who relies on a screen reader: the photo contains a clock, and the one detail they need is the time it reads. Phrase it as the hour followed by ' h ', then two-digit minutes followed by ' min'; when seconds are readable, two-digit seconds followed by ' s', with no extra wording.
5 h 39 min
